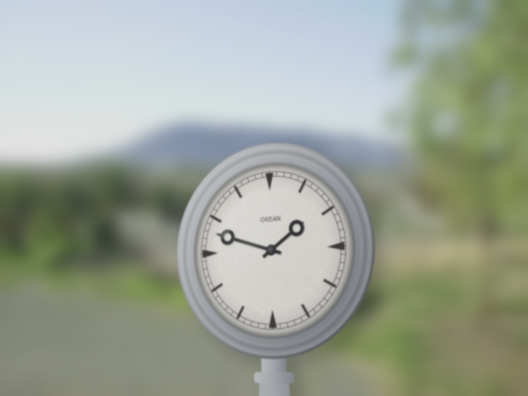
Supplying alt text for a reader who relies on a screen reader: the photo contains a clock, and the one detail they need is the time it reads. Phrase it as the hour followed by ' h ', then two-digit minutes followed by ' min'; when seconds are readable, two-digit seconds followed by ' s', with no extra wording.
1 h 48 min
